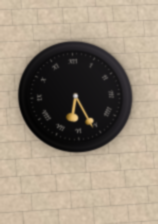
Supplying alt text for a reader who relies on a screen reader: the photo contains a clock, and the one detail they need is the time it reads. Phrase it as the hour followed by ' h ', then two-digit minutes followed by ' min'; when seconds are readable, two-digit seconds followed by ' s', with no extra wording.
6 h 26 min
